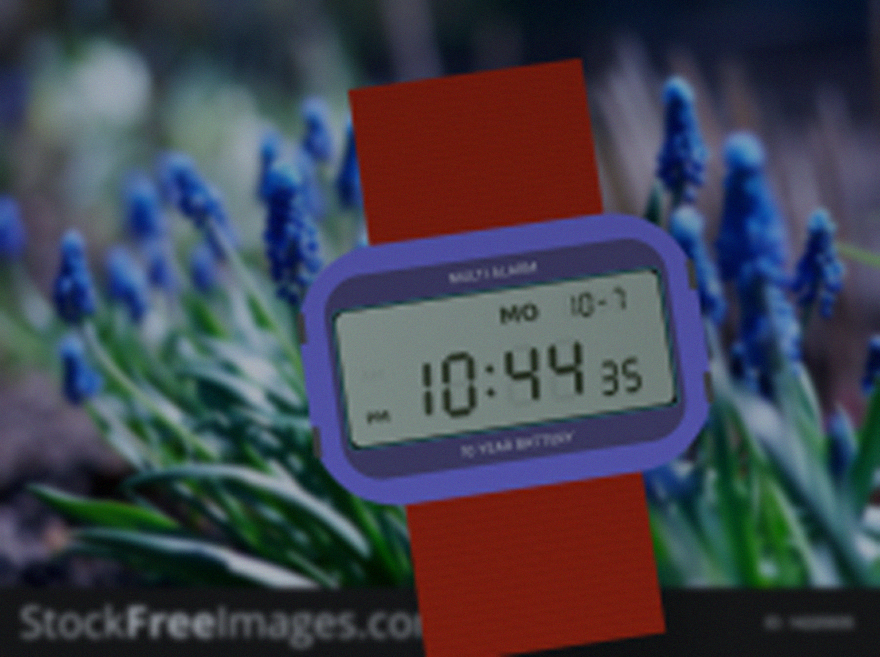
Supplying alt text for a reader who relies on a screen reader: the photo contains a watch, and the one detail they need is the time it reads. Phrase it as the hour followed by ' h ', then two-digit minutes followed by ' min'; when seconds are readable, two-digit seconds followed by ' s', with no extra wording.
10 h 44 min 35 s
